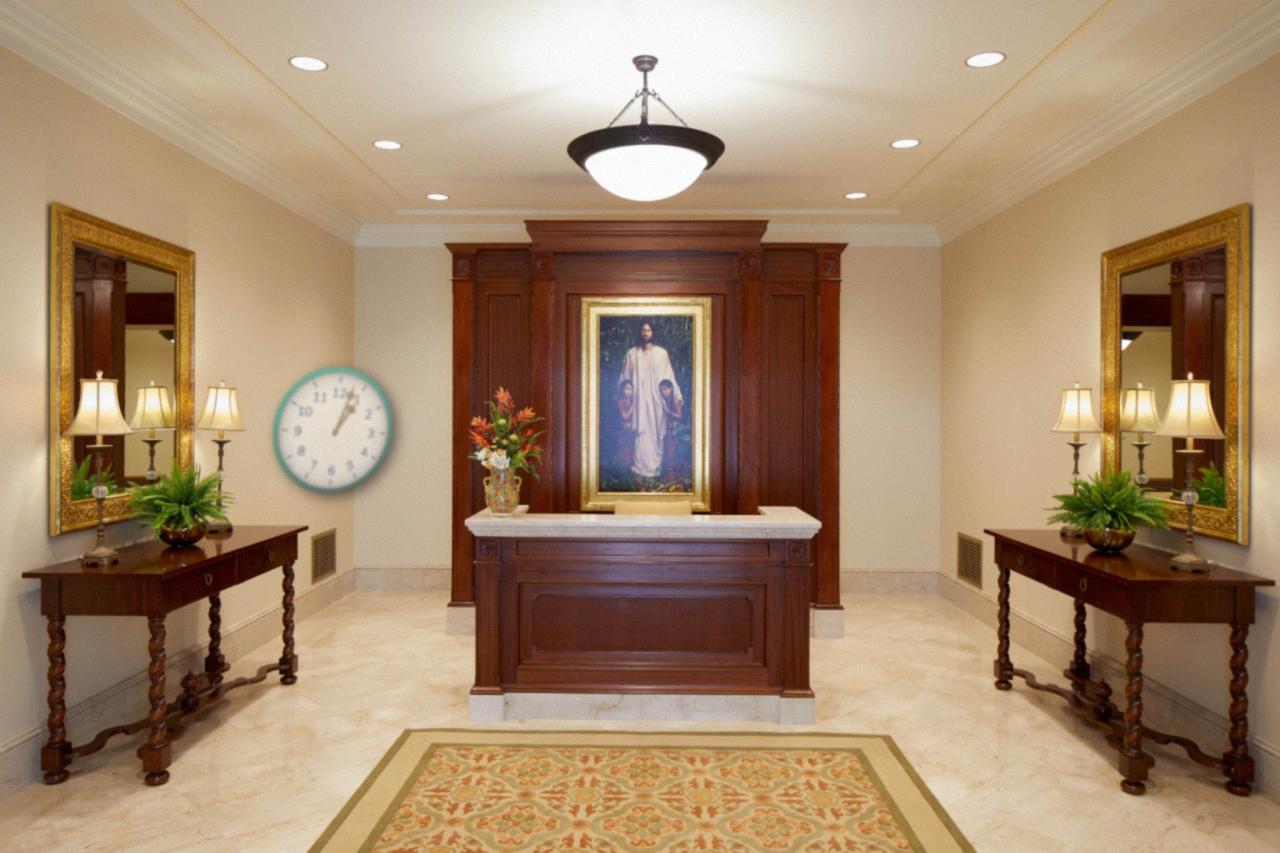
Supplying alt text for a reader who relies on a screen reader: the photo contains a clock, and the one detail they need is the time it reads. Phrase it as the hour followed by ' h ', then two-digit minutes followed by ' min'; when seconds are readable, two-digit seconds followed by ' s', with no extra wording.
1 h 03 min
